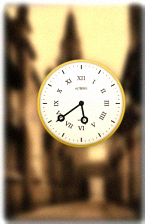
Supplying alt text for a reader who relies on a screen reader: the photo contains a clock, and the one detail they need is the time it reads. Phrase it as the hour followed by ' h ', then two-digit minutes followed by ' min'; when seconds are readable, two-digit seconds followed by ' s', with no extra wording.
5 h 39 min
